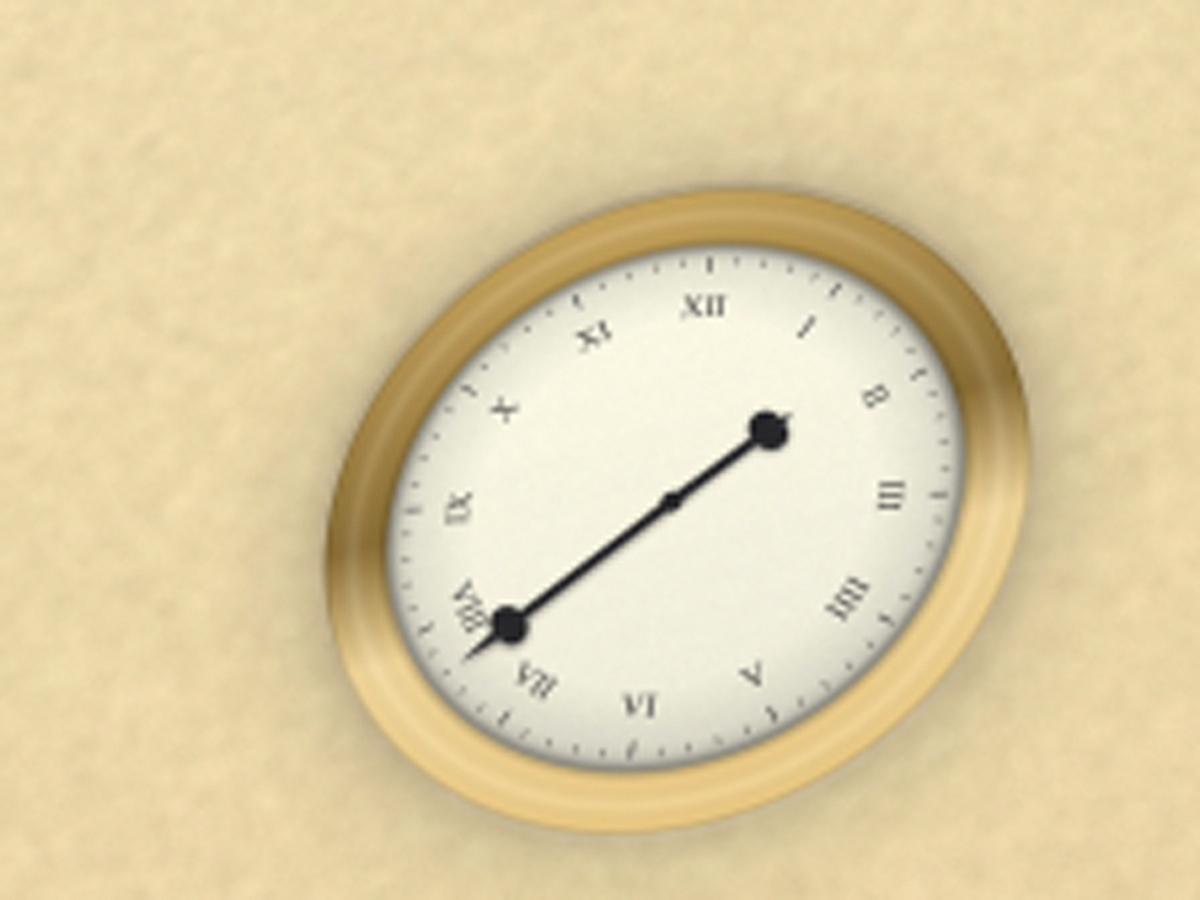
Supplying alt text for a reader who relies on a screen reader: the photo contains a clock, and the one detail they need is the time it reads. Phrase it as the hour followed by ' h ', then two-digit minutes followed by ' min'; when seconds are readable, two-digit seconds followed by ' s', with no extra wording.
1 h 38 min
